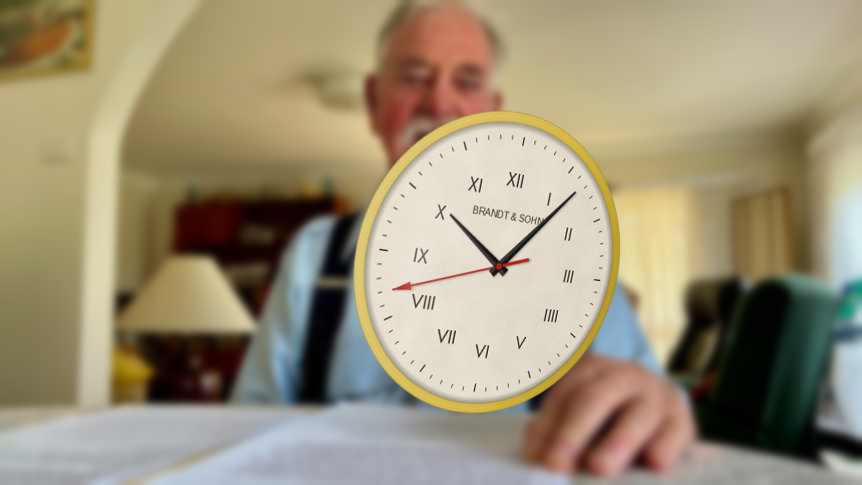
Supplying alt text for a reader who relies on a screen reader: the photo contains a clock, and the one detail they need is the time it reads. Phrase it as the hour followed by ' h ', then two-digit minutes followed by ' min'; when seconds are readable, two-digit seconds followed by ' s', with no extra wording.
10 h 06 min 42 s
